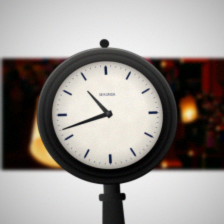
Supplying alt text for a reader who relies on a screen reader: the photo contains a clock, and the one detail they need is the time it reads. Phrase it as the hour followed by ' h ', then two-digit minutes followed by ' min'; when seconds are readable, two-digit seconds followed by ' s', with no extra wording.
10 h 42 min
